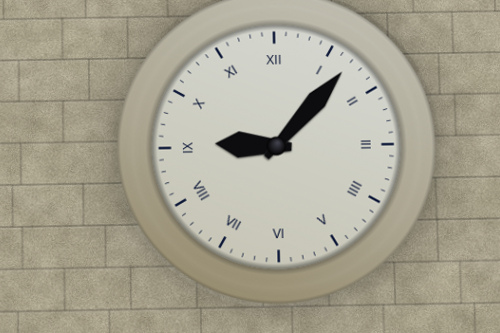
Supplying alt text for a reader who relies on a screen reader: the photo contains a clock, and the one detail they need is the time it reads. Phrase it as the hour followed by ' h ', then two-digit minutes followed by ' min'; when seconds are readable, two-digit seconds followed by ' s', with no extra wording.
9 h 07 min
